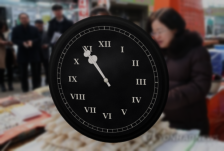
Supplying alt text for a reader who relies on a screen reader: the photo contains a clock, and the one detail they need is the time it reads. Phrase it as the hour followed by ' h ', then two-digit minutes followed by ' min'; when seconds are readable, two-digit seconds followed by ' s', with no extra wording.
10 h 54 min
